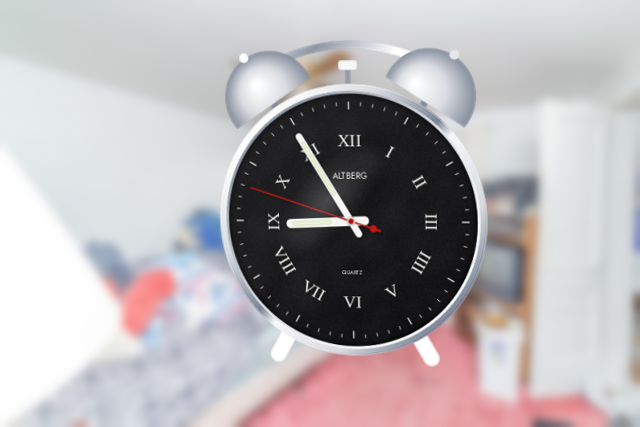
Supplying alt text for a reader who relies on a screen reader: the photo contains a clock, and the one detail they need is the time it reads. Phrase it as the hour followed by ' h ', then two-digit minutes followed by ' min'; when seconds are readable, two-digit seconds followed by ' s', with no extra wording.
8 h 54 min 48 s
